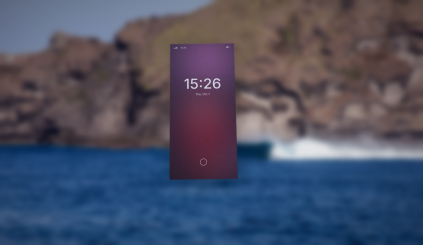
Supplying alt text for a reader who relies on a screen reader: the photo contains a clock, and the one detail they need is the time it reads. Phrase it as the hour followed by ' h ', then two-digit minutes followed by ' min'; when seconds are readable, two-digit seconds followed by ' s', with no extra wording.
15 h 26 min
